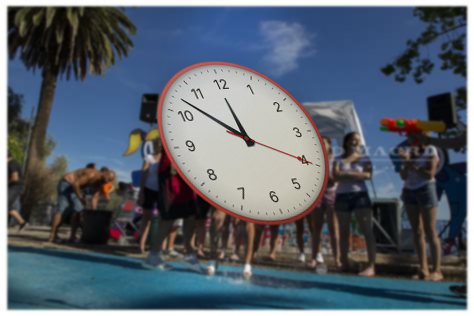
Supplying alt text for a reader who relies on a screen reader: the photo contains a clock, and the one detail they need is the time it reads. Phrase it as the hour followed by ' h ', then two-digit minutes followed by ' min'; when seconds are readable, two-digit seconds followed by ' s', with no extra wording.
11 h 52 min 20 s
